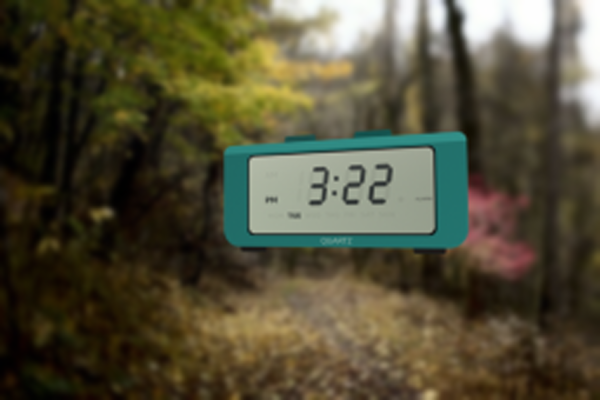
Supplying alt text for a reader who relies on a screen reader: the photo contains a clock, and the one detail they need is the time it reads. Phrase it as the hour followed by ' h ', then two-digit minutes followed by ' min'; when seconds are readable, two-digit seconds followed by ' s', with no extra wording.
3 h 22 min
